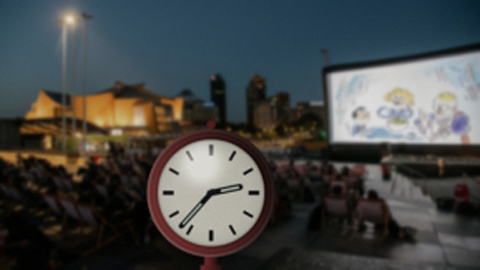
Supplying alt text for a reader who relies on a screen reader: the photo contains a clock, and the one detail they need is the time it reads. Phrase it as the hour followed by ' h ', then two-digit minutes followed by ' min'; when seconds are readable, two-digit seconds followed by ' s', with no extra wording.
2 h 37 min
